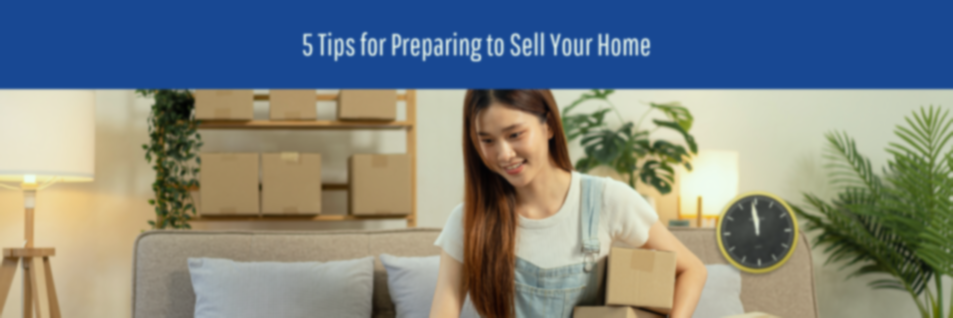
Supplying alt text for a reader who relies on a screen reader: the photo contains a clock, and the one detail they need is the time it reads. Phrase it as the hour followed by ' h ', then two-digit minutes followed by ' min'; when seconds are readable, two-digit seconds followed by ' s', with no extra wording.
11 h 59 min
